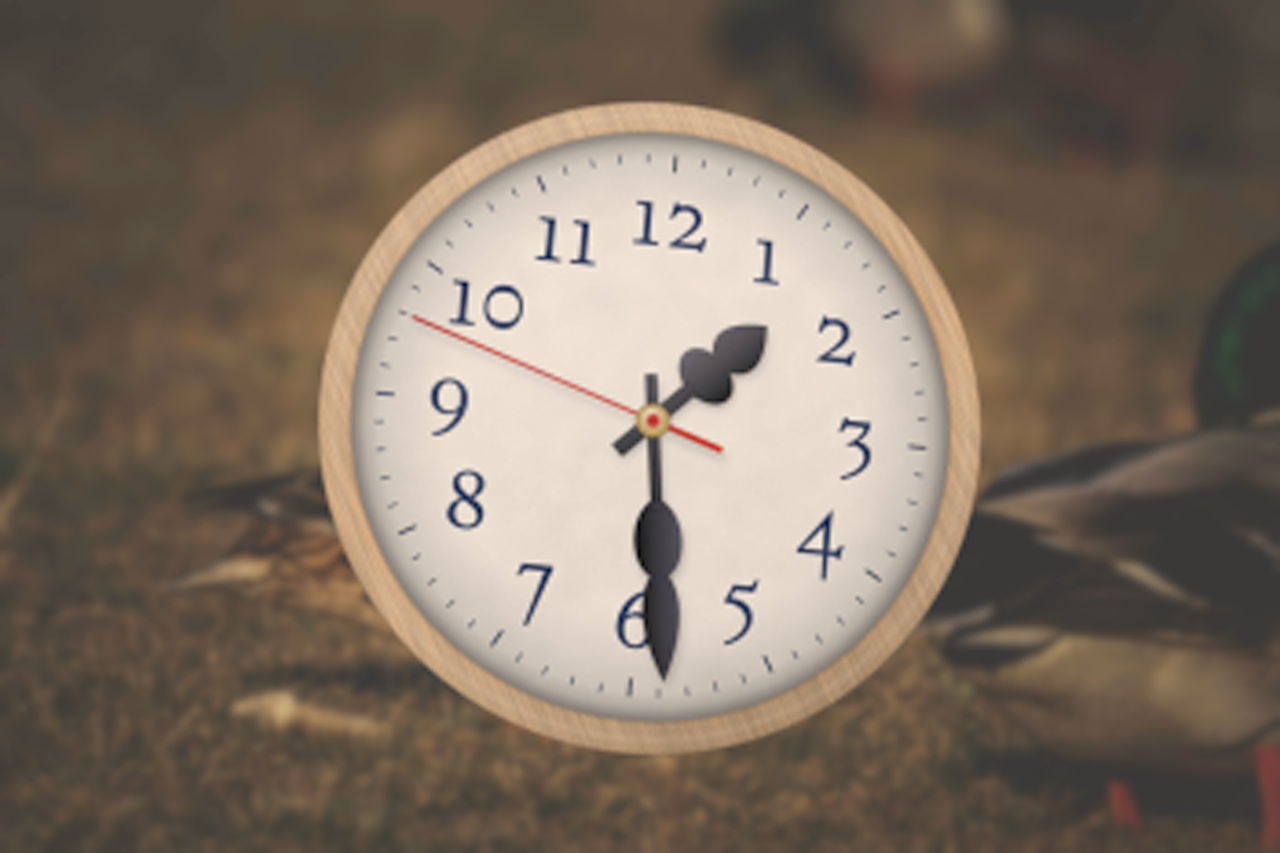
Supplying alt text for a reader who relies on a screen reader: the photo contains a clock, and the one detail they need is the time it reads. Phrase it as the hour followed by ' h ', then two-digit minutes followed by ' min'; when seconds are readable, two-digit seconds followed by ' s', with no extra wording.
1 h 28 min 48 s
